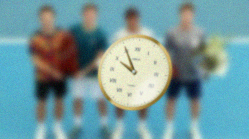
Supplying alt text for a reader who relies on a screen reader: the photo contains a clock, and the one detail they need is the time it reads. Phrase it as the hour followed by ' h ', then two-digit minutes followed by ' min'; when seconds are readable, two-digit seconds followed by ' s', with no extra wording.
9 h 55 min
